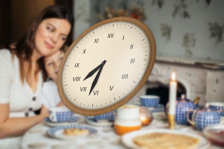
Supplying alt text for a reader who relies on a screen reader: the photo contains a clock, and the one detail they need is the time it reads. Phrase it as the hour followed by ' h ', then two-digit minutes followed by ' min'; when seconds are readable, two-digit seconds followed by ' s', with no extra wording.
7 h 32 min
